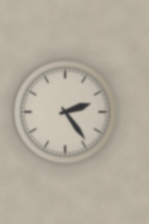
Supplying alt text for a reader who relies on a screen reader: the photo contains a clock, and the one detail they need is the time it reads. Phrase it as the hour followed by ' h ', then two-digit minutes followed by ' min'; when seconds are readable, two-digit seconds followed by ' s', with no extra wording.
2 h 24 min
